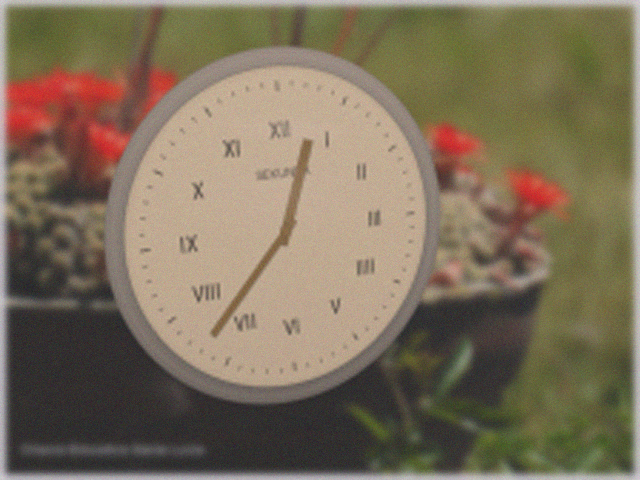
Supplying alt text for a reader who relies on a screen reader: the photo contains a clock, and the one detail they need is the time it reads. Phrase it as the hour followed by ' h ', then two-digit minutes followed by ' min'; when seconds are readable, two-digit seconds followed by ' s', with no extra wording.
12 h 37 min
